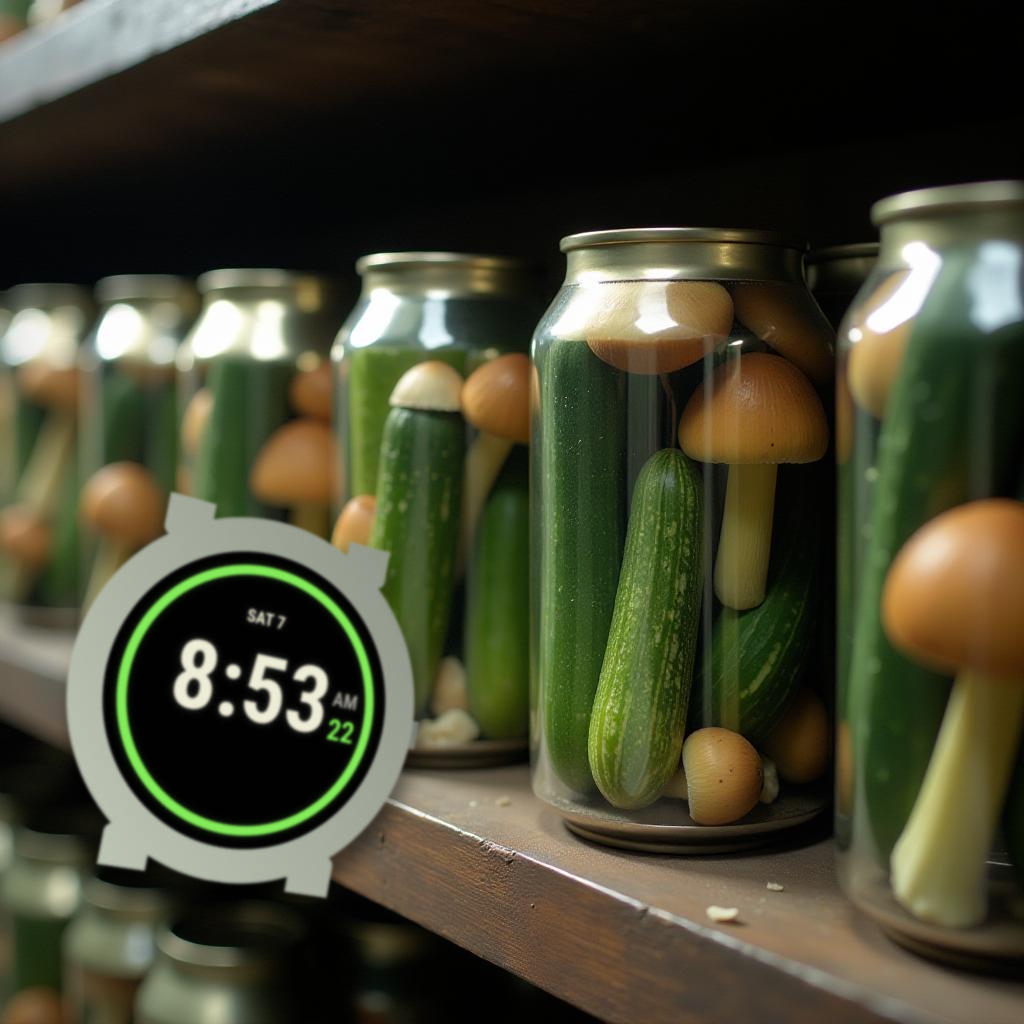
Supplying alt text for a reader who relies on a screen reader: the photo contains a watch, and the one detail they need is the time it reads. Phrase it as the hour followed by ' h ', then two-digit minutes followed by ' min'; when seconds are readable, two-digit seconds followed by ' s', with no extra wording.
8 h 53 min 22 s
